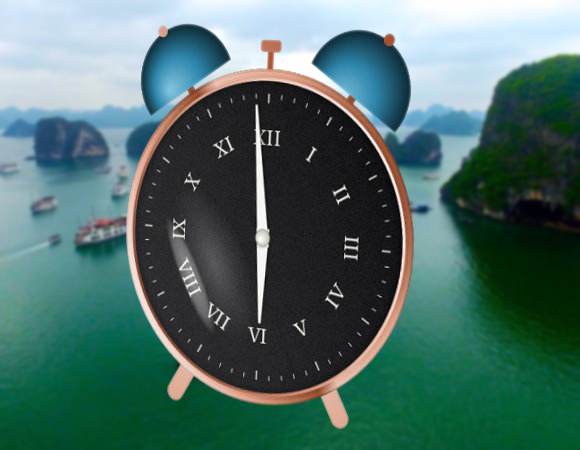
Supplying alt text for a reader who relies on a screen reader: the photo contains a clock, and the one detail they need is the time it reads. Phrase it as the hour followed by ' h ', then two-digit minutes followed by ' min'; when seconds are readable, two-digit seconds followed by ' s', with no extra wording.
5 h 59 min
